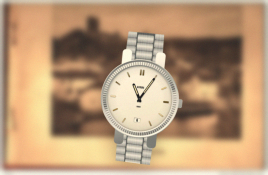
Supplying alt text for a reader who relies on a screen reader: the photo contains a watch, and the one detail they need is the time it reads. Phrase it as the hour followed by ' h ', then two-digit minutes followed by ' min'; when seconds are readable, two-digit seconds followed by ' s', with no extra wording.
11 h 05 min
